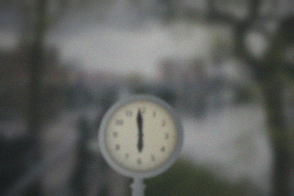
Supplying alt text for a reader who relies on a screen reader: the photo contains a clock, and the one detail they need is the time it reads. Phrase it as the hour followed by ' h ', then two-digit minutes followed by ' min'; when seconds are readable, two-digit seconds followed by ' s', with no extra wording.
5 h 59 min
